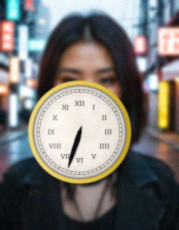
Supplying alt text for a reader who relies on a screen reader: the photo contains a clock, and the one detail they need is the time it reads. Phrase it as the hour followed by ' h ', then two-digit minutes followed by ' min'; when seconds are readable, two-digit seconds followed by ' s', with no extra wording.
6 h 33 min
